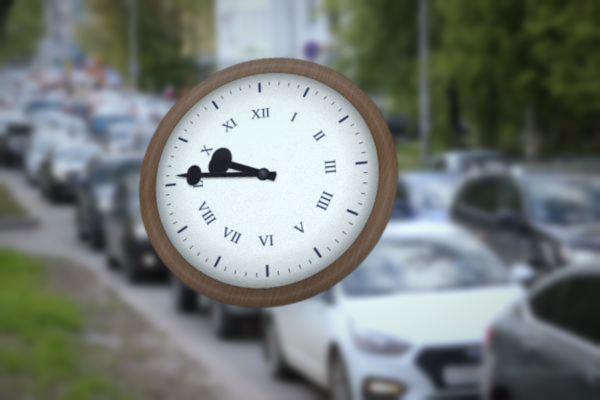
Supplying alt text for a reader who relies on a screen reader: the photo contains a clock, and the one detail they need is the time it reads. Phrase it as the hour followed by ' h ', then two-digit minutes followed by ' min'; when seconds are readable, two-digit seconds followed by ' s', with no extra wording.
9 h 46 min
